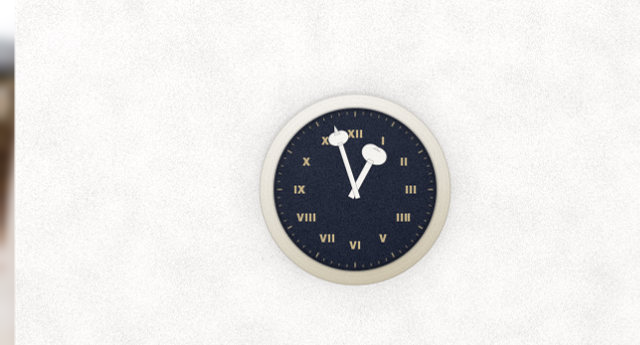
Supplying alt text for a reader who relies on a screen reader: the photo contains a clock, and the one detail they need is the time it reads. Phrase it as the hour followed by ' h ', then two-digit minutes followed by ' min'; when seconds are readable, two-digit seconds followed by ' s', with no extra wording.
12 h 57 min
